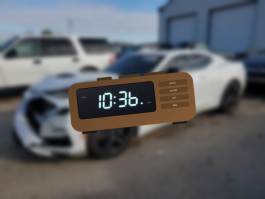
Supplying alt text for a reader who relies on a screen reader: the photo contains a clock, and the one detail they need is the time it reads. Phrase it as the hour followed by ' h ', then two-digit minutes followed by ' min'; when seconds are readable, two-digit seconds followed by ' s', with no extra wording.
10 h 36 min
